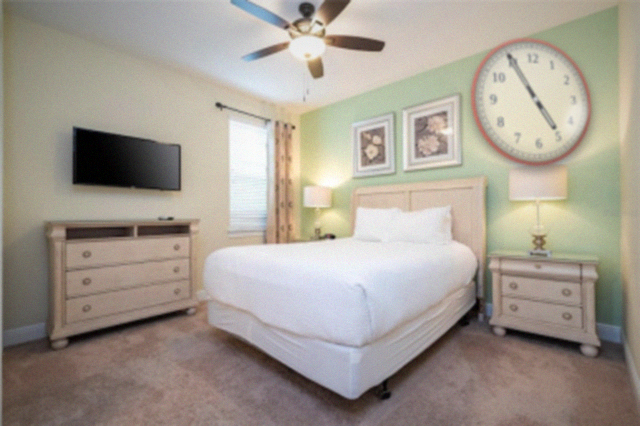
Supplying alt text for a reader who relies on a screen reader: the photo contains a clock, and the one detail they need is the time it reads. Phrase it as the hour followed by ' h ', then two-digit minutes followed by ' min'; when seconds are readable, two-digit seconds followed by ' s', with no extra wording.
4 h 55 min
